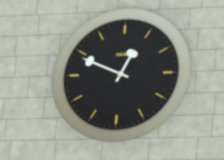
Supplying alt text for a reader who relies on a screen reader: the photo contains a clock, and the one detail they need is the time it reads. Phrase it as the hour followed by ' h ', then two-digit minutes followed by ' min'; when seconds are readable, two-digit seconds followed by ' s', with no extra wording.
12 h 49 min
